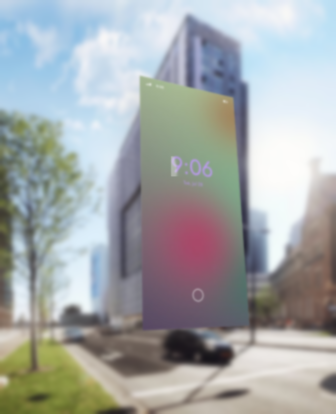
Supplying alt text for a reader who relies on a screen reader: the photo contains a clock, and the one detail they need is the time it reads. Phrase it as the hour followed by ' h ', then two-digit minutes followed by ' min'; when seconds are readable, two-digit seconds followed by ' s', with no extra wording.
9 h 06 min
